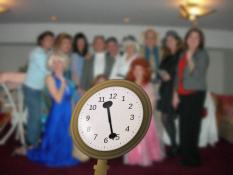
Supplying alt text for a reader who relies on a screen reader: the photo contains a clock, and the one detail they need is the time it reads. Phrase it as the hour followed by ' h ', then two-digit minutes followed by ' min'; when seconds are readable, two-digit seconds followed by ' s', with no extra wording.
11 h 27 min
